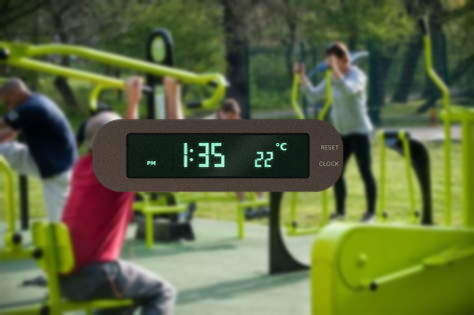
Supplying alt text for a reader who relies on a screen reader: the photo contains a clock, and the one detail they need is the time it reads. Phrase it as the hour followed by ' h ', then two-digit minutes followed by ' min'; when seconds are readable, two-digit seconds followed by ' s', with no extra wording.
1 h 35 min
